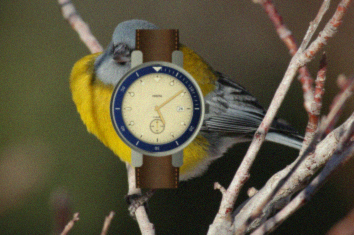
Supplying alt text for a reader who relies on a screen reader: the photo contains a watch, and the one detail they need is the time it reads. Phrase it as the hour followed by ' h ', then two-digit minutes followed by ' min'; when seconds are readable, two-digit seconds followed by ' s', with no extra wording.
5 h 09 min
